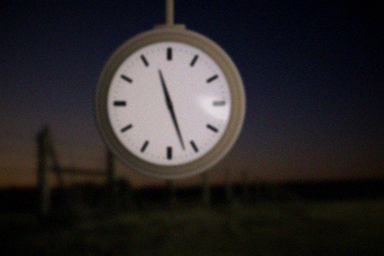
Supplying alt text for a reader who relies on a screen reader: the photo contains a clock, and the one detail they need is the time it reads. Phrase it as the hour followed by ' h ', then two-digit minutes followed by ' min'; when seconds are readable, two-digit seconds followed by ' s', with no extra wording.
11 h 27 min
